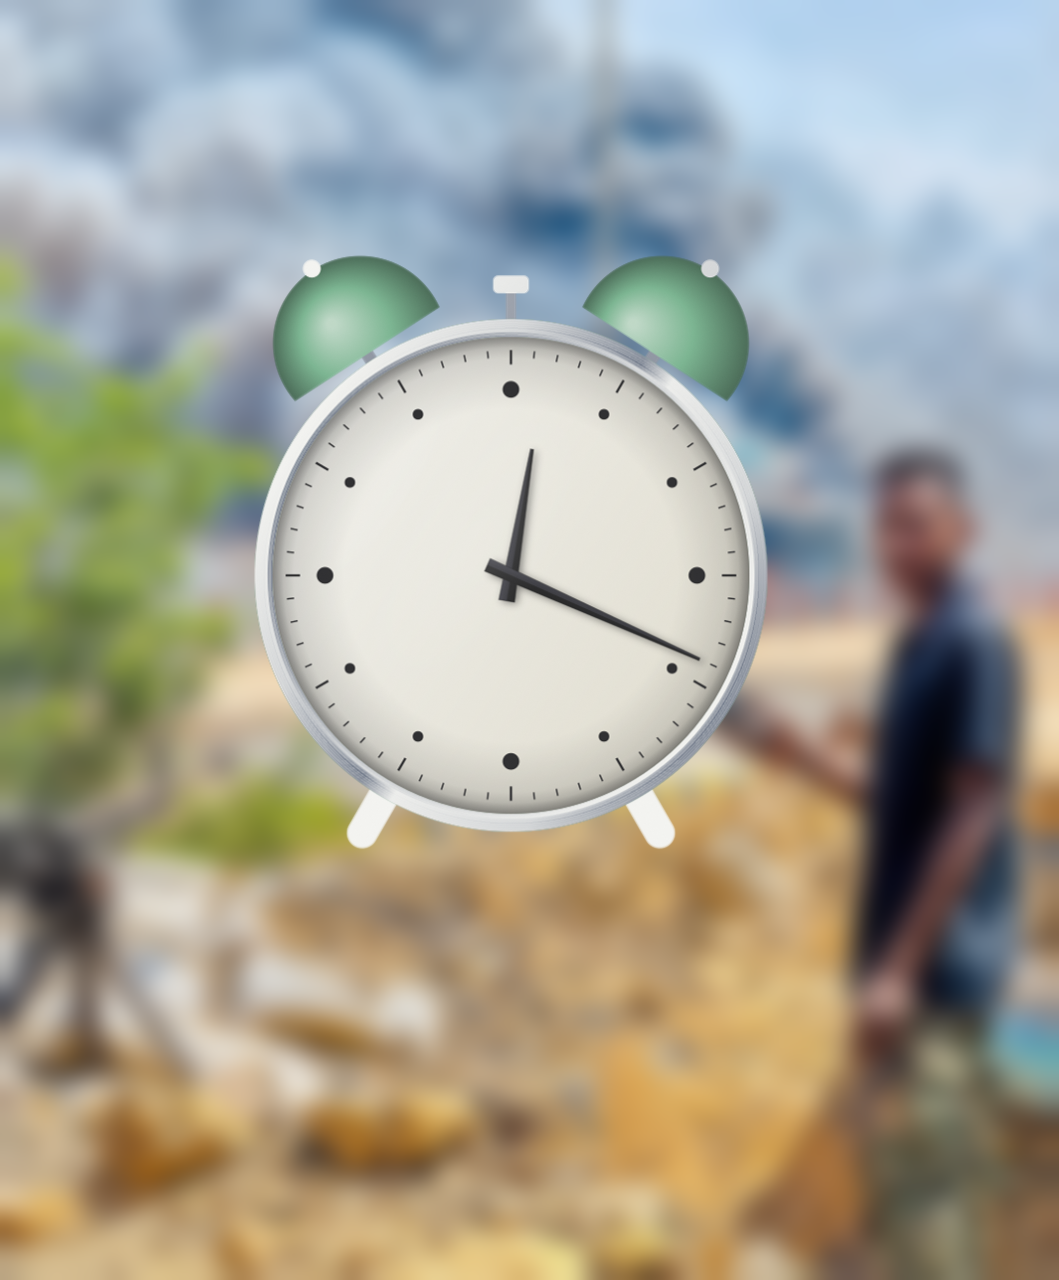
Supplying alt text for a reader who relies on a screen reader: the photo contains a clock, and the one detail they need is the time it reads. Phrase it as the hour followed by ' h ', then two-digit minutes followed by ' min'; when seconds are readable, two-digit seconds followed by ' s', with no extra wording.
12 h 19 min
